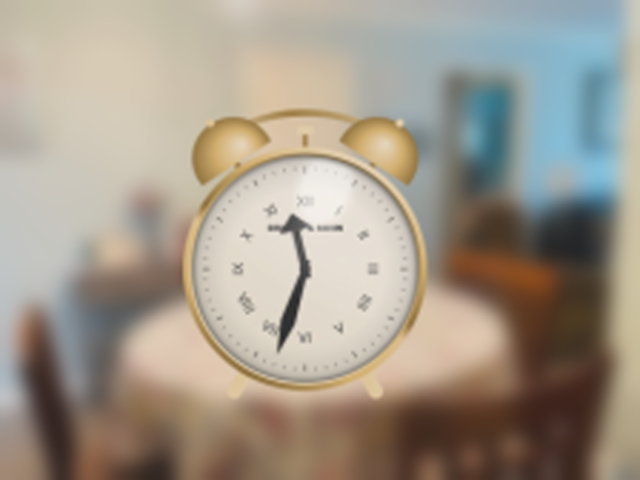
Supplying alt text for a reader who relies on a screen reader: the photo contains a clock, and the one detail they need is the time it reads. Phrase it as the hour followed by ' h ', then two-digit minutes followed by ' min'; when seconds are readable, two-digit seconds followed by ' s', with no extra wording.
11 h 33 min
